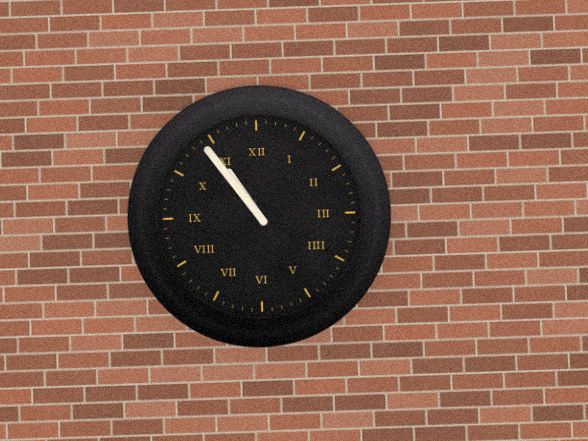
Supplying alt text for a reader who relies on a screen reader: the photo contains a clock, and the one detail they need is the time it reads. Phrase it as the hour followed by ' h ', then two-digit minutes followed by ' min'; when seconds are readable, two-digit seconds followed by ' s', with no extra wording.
10 h 54 min
